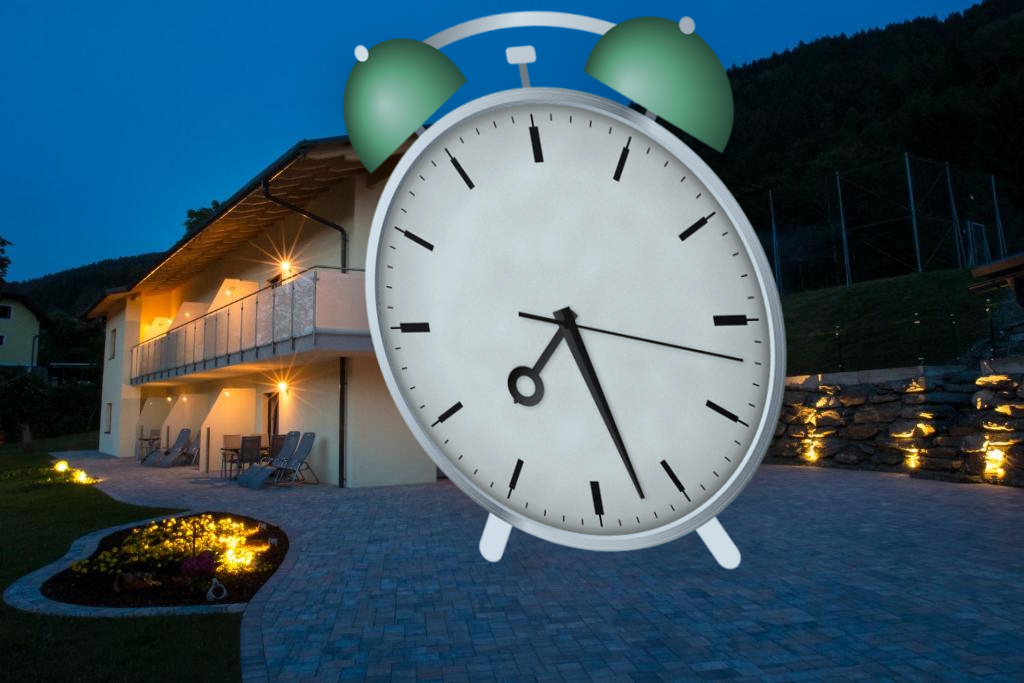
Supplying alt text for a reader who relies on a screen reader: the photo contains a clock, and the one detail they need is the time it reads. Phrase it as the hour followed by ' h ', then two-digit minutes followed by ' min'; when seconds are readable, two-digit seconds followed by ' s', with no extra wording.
7 h 27 min 17 s
